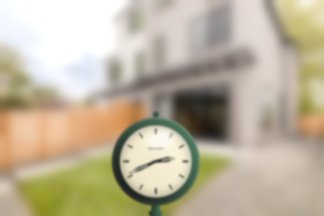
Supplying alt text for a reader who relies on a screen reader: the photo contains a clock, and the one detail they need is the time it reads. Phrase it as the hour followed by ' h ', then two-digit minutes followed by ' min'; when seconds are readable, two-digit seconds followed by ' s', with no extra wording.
2 h 41 min
